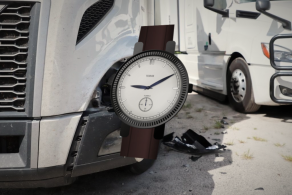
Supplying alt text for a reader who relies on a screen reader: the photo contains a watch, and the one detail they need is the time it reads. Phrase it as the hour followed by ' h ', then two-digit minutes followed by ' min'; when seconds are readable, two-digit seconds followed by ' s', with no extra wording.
9 h 10 min
